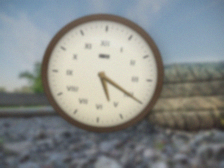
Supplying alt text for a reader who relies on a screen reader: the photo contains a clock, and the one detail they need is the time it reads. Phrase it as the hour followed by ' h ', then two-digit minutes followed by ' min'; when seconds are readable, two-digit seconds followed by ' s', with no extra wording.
5 h 20 min
